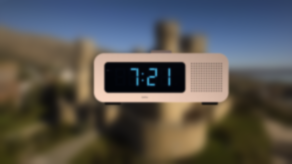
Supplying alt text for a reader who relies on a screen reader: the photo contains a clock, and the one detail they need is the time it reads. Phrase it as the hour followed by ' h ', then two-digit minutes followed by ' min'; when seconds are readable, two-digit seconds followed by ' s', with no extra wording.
7 h 21 min
